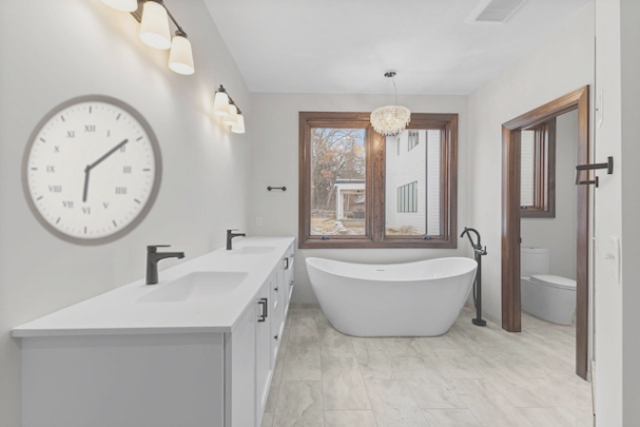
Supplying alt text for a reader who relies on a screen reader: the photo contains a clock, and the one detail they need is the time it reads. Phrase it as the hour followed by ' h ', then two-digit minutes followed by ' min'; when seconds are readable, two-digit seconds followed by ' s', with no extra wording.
6 h 09 min
